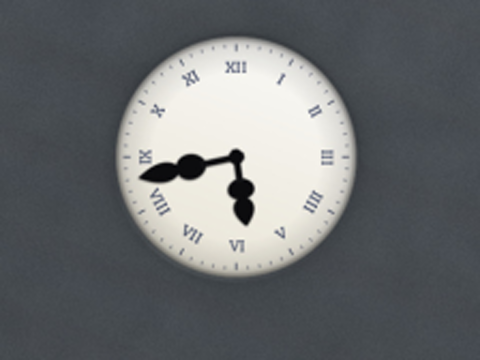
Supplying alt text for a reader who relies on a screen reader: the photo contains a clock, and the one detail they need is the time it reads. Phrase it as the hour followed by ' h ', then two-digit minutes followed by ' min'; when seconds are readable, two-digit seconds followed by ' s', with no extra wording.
5 h 43 min
